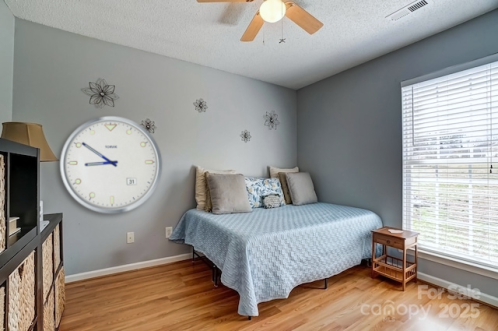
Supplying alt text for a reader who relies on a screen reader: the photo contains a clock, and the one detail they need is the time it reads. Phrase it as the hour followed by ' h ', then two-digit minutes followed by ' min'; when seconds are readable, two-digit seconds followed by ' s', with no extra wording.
8 h 51 min
